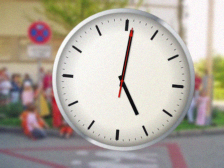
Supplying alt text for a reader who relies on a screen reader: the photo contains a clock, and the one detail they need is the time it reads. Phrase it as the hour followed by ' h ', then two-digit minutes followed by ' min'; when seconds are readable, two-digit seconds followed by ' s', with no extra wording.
5 h 01 min 01 s
